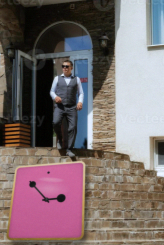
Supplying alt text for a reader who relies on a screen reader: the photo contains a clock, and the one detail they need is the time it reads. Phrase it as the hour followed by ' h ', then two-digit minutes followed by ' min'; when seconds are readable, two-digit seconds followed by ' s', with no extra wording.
2 h 53 min
